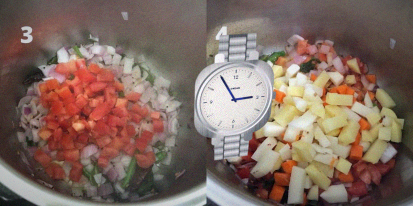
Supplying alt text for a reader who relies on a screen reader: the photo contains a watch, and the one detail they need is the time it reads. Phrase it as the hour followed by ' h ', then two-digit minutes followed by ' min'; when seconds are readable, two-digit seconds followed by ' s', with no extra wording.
2 h 55 min
